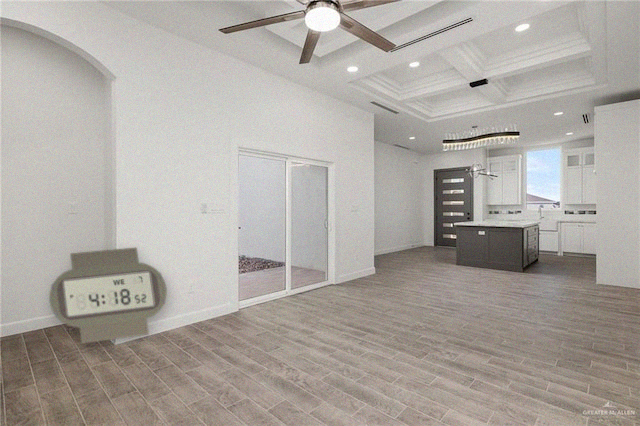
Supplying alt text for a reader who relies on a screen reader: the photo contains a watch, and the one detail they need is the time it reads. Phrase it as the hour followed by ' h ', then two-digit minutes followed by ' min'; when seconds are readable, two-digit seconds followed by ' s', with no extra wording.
4 h 18 min
